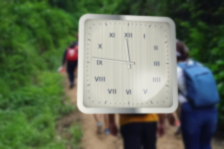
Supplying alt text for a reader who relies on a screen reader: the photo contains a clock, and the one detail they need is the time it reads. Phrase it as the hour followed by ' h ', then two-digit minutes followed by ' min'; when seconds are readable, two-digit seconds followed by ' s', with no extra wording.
11 h 46 min
